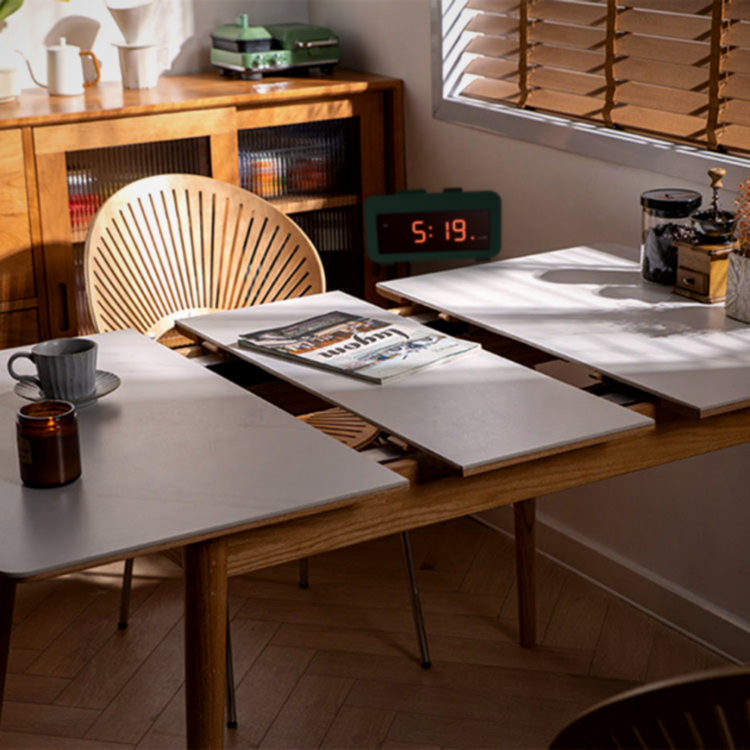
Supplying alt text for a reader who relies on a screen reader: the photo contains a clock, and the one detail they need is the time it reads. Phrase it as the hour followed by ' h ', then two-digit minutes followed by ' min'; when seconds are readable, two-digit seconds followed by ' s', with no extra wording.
5 h 19 min
